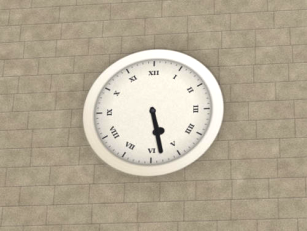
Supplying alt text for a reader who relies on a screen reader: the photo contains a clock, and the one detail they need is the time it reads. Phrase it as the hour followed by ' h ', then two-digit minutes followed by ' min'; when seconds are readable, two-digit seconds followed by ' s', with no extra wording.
5 h 28 min
